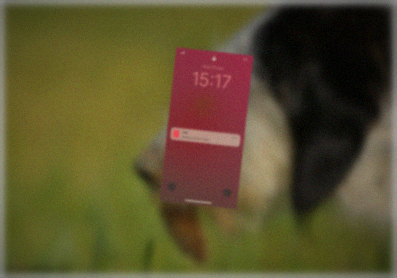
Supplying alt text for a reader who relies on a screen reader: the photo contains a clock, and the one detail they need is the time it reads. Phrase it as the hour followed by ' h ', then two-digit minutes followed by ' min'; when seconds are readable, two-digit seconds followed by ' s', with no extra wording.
15 h 17 min
